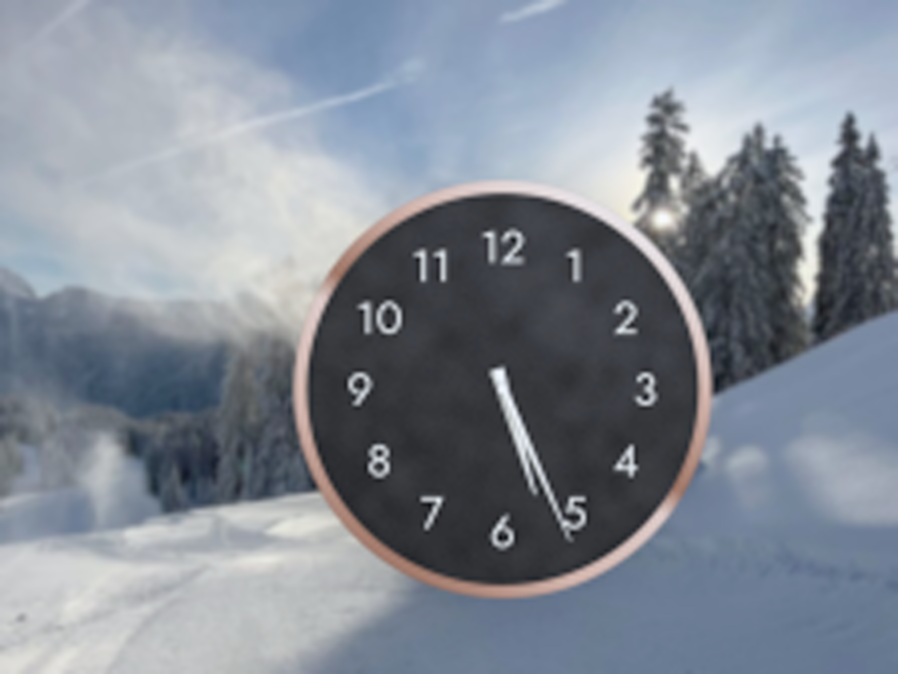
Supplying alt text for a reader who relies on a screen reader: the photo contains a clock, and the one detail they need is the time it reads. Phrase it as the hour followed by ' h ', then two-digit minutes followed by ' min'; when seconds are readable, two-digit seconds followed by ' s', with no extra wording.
5 h 26 min
